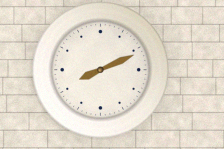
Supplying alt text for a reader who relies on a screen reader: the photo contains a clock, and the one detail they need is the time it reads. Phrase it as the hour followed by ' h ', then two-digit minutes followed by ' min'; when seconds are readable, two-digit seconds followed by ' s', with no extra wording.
8 h 11 min
